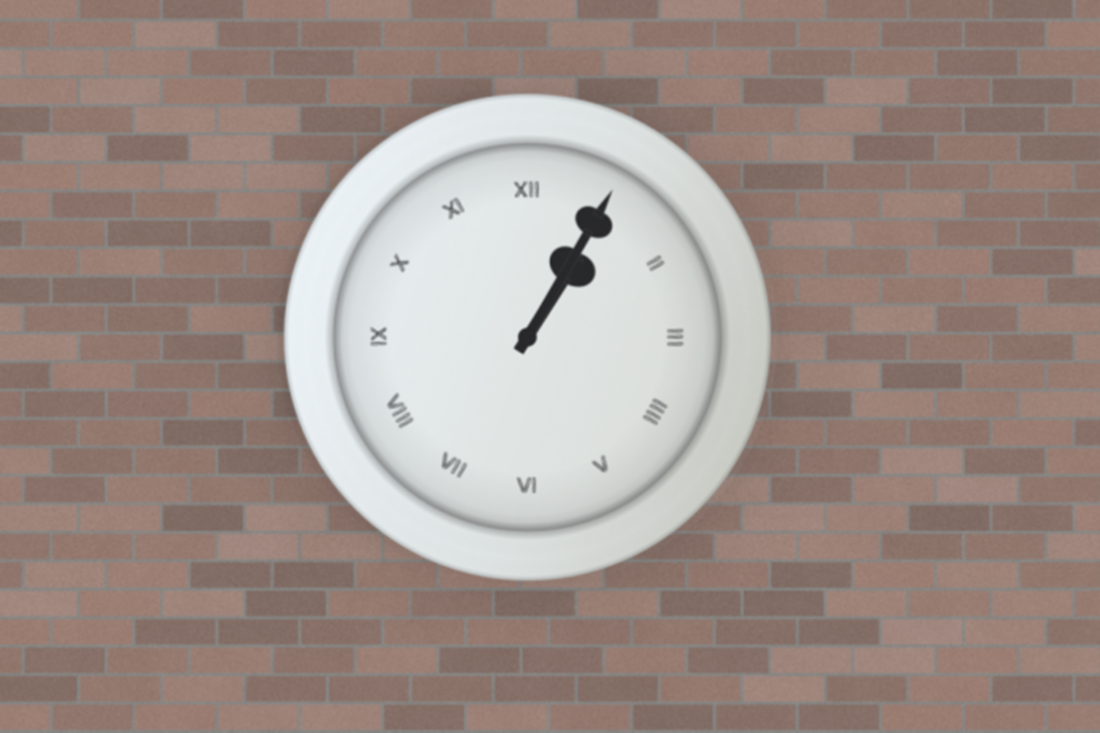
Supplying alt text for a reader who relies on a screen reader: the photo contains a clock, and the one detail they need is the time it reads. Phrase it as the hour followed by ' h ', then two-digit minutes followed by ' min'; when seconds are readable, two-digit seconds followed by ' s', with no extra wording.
1 h 05 min
